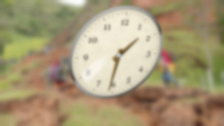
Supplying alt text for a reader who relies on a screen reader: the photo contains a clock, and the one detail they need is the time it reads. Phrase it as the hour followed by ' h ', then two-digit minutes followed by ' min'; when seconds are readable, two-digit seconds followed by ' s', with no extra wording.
1 h 31 min
